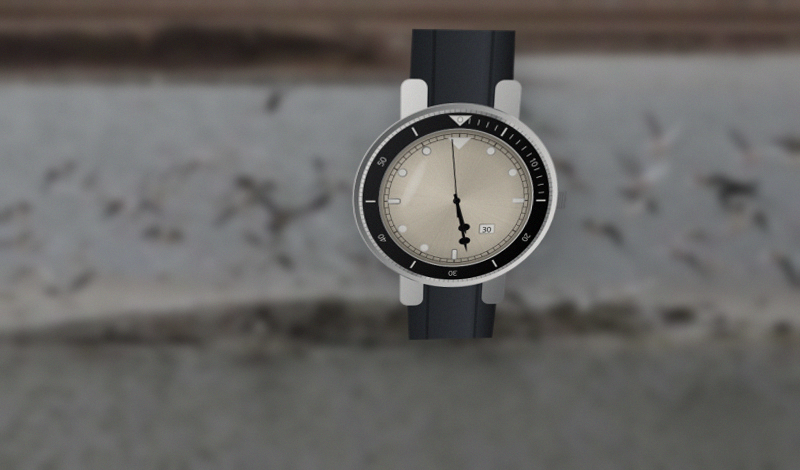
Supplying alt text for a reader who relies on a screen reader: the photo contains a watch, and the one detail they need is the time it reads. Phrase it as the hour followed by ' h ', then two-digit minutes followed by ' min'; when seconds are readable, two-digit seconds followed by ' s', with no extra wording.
5 h 27 min 59 s
